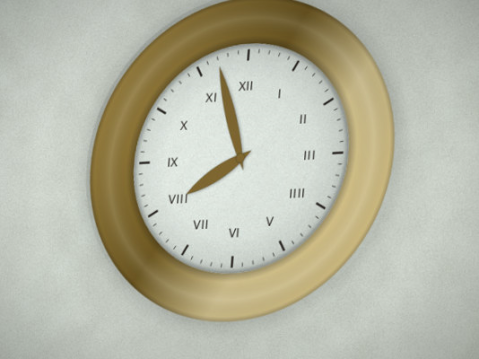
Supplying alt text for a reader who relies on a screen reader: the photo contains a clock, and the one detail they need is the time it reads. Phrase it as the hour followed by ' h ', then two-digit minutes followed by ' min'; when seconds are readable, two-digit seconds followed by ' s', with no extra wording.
7 h 57 min
